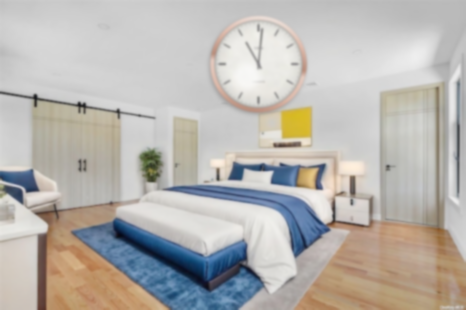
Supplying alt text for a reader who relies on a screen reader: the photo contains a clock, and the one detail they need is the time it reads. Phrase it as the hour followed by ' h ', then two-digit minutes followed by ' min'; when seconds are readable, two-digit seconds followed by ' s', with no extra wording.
11 h 01 min
